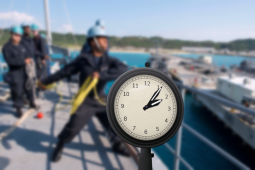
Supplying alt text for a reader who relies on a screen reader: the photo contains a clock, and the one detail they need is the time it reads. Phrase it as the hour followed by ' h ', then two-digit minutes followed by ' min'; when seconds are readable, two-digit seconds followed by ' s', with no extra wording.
2 h 06 min
